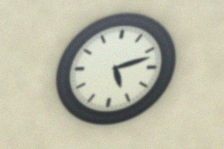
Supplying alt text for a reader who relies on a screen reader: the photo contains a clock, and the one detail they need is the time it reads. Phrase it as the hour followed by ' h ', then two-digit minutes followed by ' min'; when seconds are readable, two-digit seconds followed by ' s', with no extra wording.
5 h 12 min
